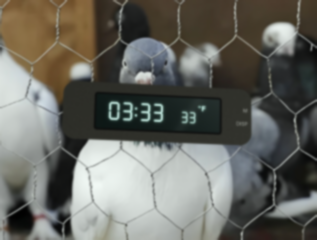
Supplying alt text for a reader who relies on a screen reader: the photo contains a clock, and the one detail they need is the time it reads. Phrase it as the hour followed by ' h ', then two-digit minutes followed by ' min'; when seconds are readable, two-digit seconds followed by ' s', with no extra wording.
3 h 33 min
